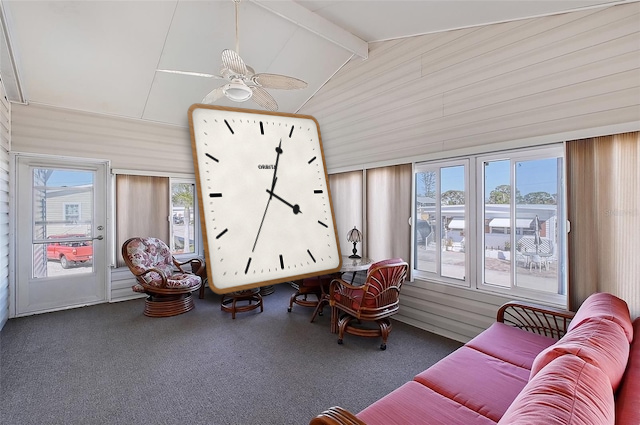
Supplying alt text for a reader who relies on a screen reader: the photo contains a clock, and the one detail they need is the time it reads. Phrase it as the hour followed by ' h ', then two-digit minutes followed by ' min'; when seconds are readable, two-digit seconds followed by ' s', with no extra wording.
4 h 03 min 35 s
